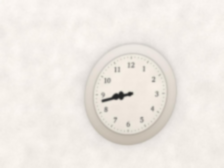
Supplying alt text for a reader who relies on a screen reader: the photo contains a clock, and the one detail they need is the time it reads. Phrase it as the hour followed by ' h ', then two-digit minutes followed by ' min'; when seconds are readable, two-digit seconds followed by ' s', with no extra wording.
8 h 43 min
